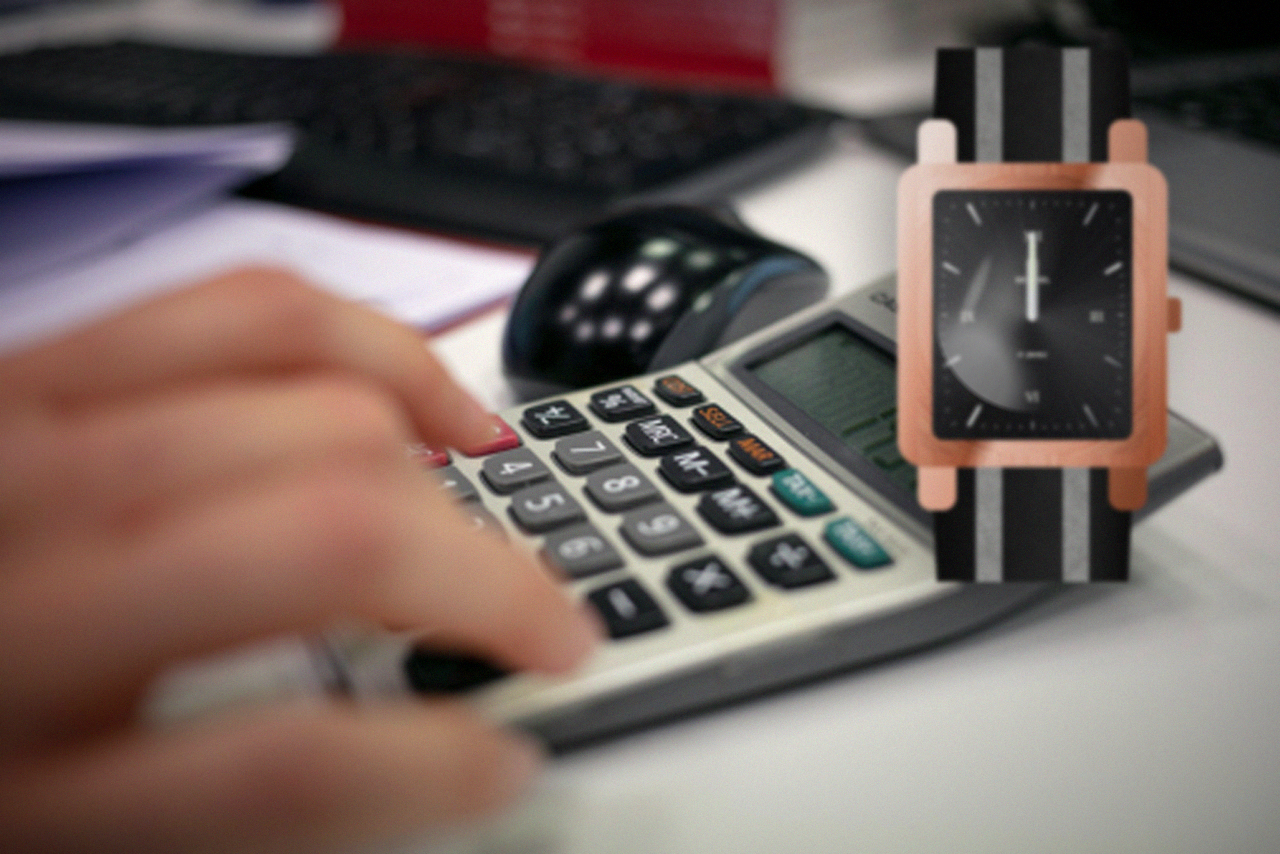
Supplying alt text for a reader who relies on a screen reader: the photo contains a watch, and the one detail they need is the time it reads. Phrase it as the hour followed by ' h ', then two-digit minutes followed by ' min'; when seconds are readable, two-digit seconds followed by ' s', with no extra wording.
12 h 00 min
